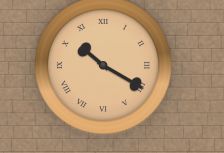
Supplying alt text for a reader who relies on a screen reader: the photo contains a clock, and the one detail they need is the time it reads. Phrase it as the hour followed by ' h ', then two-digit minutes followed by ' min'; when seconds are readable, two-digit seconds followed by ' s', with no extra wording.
10 h 20 min
